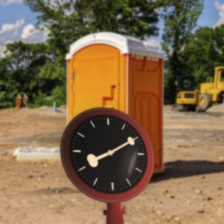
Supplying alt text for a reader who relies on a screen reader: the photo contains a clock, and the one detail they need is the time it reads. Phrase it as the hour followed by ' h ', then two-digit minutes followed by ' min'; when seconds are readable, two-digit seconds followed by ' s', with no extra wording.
8 h 10 min
